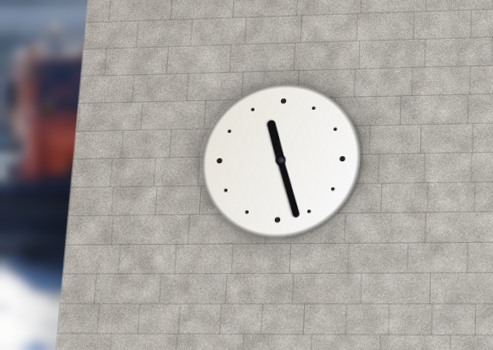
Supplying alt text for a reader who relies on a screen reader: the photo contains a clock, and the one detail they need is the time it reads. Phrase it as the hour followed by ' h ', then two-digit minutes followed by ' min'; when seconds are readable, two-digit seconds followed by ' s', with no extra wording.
11 h 27 min
